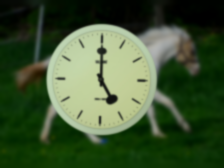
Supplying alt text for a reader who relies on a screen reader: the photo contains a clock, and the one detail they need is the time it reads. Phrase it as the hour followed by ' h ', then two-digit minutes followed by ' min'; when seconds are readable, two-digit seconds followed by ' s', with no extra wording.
5 h 00 min
